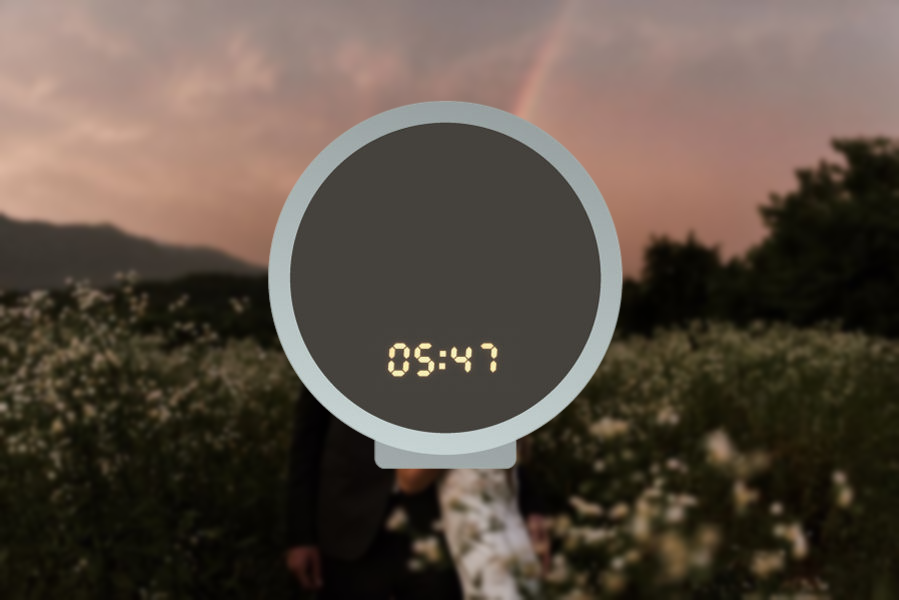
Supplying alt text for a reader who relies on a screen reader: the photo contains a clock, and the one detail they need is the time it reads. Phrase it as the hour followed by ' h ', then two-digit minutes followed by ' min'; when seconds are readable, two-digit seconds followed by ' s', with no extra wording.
5 h 47 min
